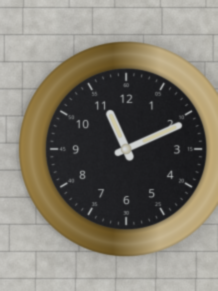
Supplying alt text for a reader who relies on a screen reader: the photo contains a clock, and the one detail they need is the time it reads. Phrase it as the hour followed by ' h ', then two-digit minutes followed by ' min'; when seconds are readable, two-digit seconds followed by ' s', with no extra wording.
11 h 11 min
